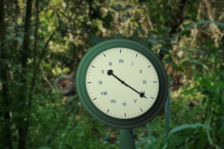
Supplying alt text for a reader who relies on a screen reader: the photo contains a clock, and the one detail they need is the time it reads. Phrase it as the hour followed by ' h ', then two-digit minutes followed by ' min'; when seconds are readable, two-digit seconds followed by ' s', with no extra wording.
10 h 21 min
